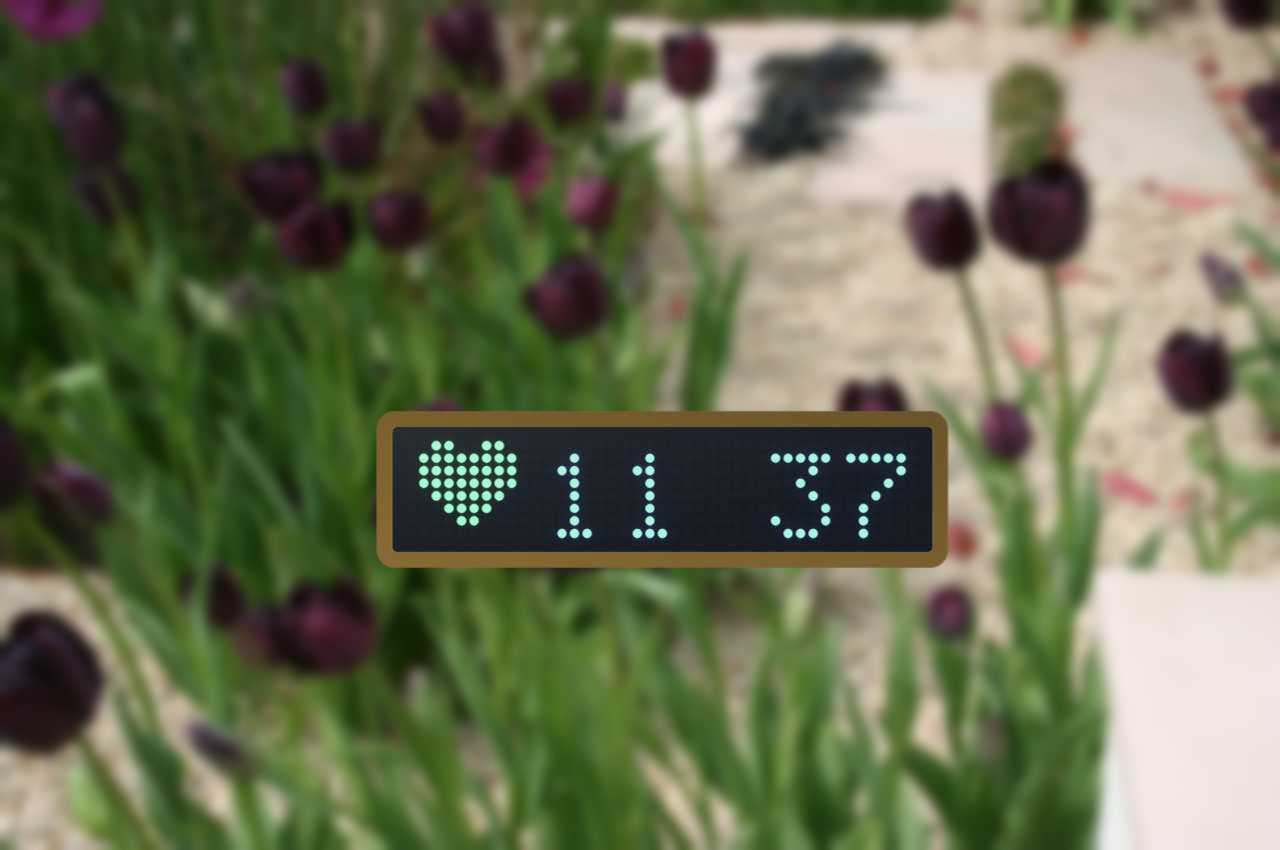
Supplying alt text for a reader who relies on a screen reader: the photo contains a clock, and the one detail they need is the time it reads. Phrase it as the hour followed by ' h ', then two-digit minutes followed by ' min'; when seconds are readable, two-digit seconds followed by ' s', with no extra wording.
11 h 37 min
